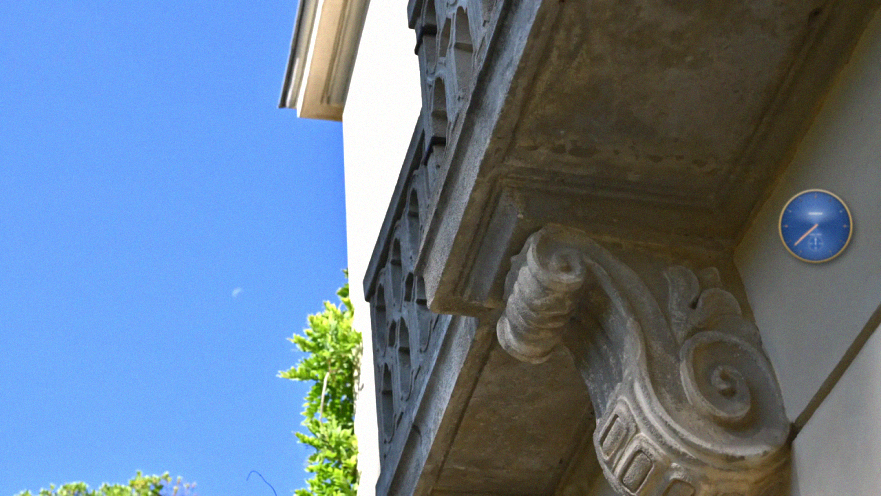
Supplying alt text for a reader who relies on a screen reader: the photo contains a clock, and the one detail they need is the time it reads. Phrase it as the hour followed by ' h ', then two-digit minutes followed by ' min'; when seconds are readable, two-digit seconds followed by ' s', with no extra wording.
7 h 38 min
